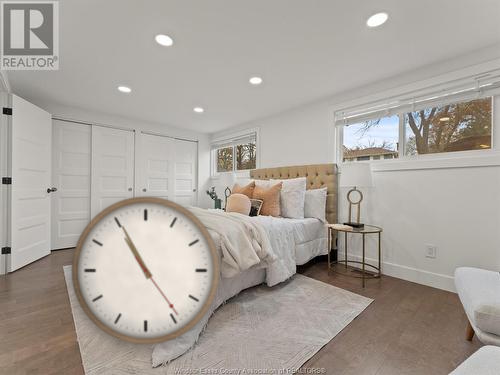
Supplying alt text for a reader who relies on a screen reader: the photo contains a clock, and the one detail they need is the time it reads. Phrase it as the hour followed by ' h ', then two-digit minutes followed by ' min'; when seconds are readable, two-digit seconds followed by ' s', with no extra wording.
10 h 55 min 24 s
